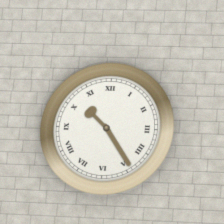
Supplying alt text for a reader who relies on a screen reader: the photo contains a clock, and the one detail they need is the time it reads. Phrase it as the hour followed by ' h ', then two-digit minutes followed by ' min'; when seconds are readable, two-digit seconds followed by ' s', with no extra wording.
10 h 24 min
